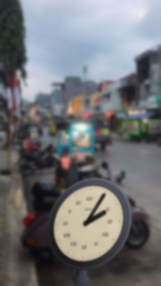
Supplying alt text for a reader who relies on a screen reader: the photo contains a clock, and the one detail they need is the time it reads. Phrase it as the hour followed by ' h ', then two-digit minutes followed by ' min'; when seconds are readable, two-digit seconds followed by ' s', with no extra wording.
2 h 05 min
